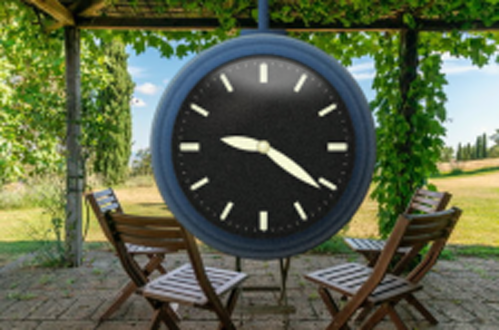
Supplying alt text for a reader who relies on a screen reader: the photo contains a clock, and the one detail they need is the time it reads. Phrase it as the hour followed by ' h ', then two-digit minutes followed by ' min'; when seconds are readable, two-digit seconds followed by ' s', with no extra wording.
9 h 21 min
